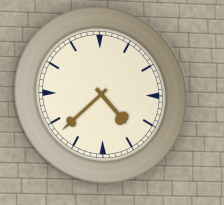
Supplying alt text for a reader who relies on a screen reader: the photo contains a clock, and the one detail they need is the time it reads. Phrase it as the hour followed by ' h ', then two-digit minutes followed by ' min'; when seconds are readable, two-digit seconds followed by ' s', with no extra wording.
4 h 38 min
